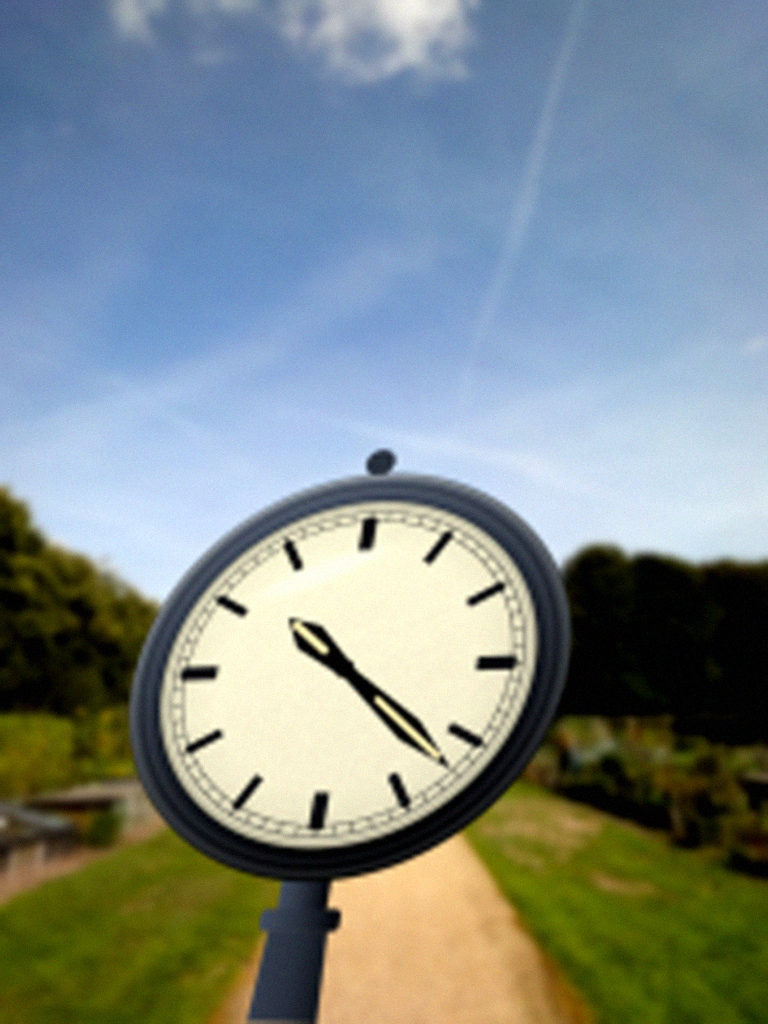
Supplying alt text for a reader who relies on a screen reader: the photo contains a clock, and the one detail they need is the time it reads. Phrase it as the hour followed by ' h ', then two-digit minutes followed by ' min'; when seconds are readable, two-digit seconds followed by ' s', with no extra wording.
10 h 22 min
